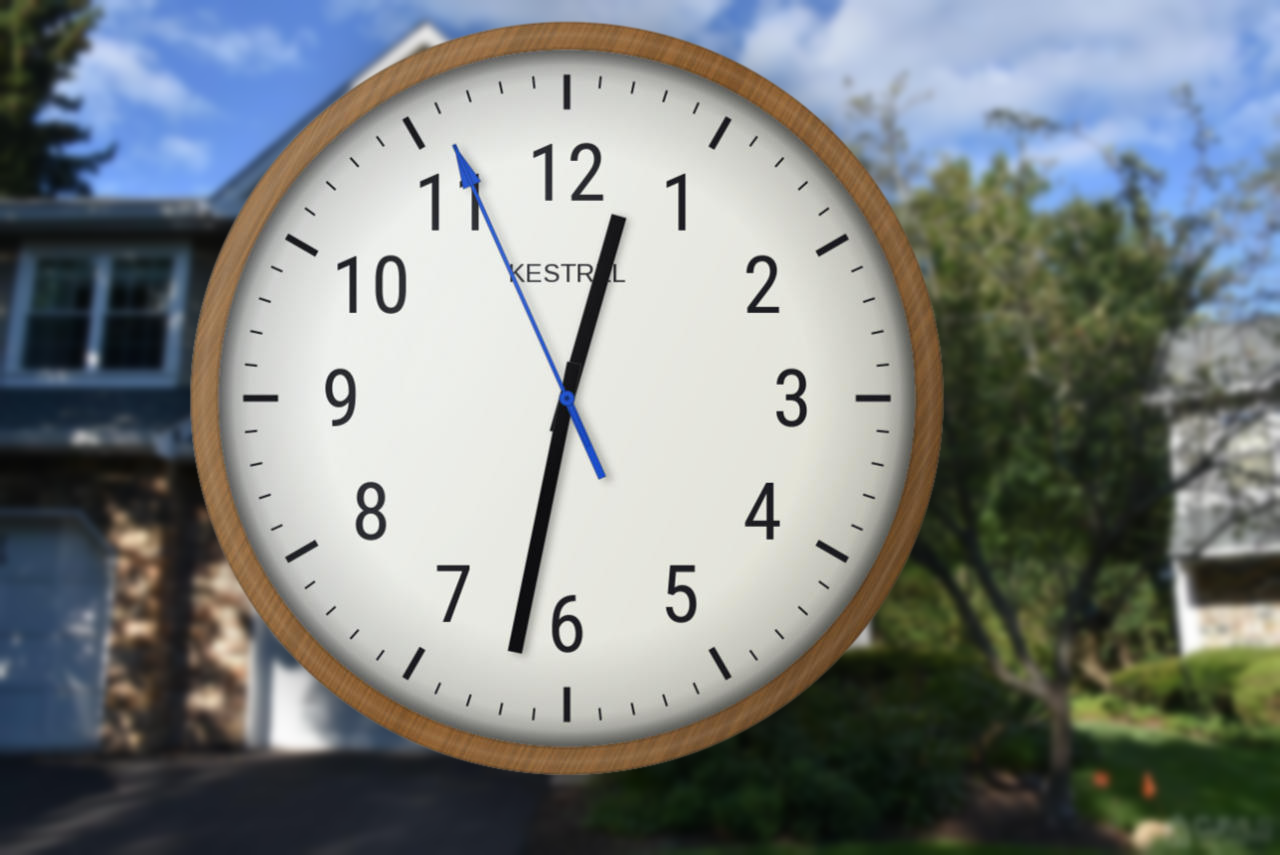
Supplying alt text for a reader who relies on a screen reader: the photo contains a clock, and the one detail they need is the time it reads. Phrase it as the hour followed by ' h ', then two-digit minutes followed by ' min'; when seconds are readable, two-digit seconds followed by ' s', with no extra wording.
12 h 31 min 56 s
